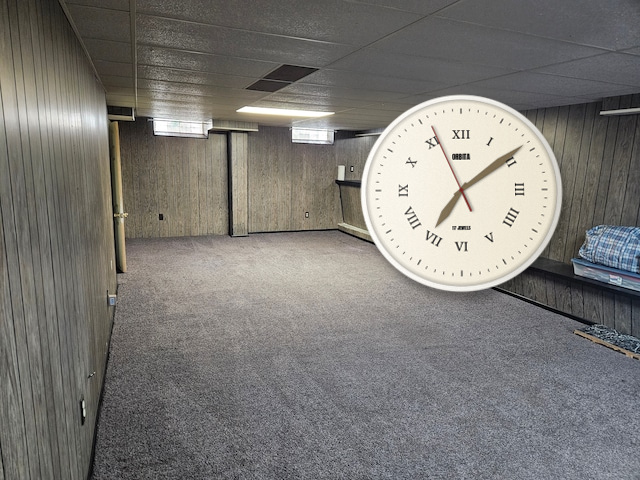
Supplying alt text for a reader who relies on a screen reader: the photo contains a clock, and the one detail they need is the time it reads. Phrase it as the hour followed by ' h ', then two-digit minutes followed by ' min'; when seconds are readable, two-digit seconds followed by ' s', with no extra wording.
7 h 08 min 56 s
